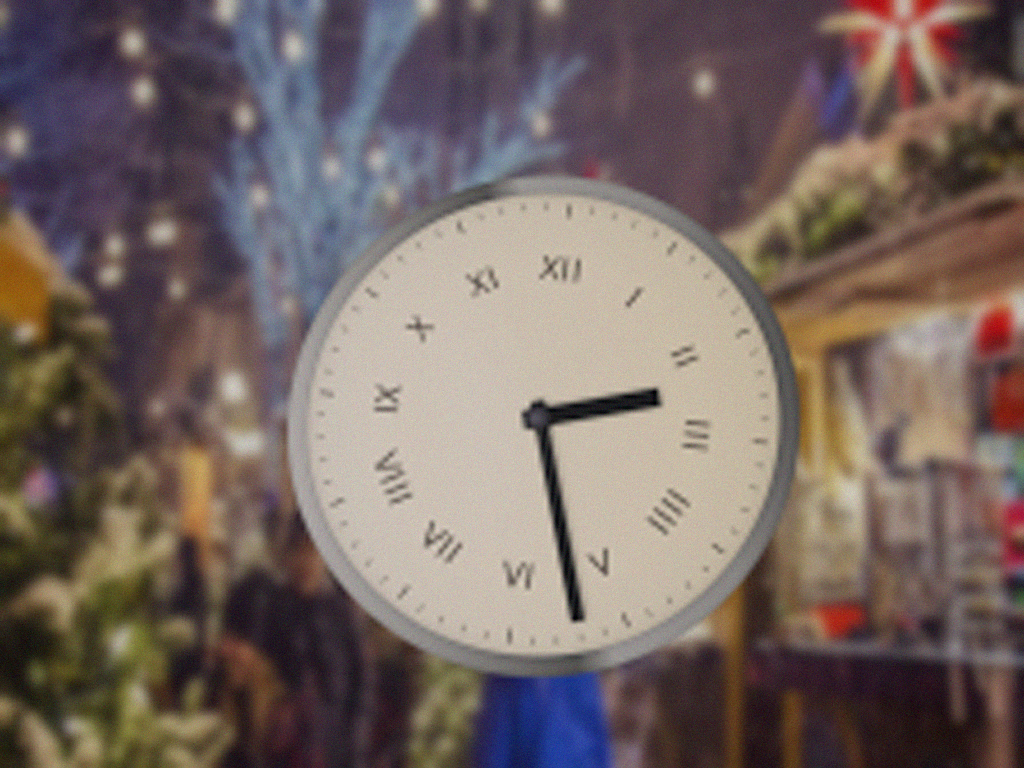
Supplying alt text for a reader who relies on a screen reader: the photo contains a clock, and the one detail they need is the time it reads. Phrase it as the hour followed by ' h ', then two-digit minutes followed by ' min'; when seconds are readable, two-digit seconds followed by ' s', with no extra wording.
2 h 27 min
